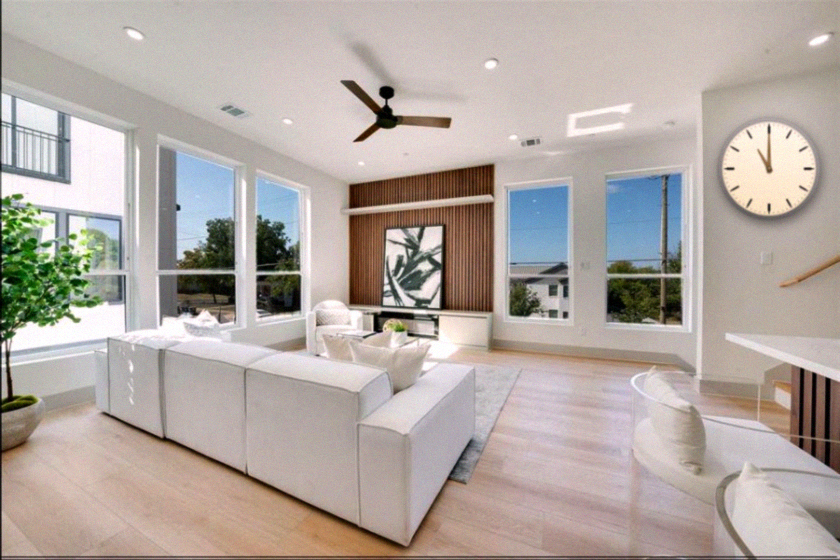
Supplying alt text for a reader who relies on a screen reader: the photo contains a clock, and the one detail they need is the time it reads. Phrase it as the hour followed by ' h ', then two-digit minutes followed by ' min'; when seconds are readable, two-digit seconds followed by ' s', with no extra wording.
11 h 00 min
